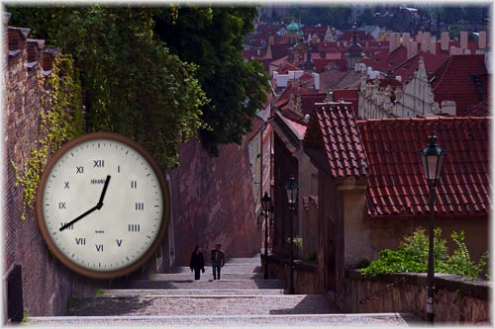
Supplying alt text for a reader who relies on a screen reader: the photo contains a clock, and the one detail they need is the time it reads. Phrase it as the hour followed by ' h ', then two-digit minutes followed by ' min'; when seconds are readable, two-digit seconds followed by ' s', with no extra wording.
12 h 40 min
